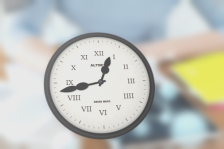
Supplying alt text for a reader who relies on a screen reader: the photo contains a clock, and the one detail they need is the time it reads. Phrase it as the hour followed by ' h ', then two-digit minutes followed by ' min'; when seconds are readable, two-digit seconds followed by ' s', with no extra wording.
12 h 43 min
